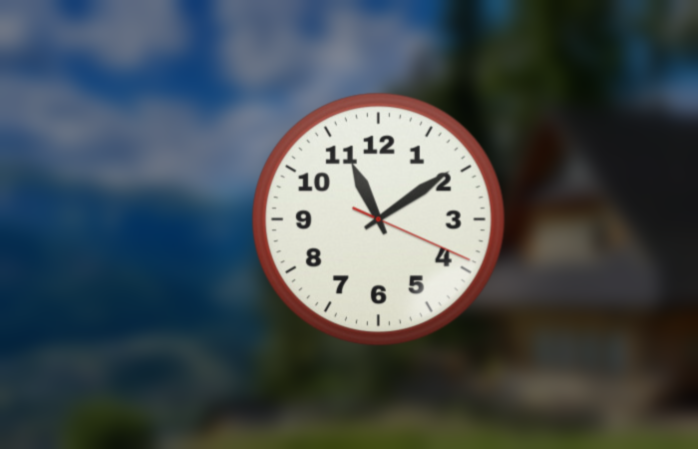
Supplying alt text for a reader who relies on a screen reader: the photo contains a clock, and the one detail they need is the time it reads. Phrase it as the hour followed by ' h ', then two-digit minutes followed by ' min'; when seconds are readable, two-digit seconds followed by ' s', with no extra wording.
11 h 09 min 19 s
